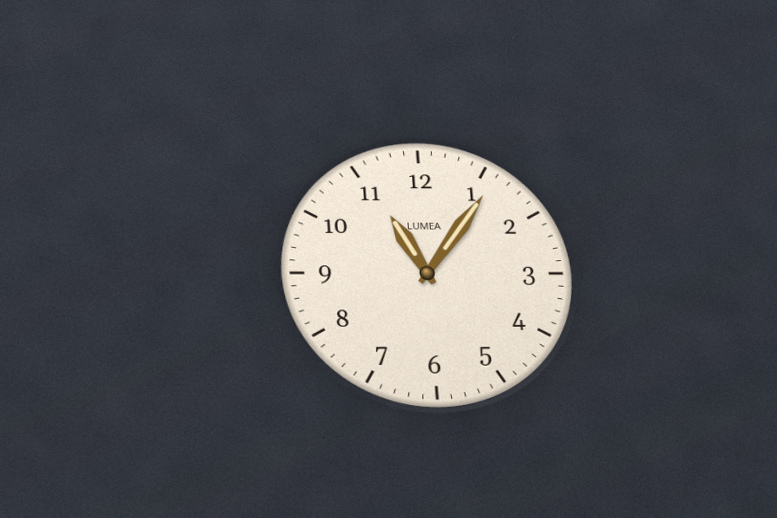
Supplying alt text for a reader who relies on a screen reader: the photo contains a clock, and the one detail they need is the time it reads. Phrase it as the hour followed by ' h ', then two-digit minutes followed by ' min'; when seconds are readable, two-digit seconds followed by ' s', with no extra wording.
11 h 06 min
